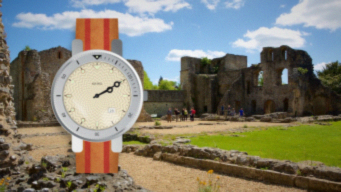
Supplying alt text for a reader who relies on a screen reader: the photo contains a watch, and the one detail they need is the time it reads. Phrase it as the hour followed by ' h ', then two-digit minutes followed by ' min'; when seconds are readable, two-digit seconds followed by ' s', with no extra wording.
2 h 10 min
